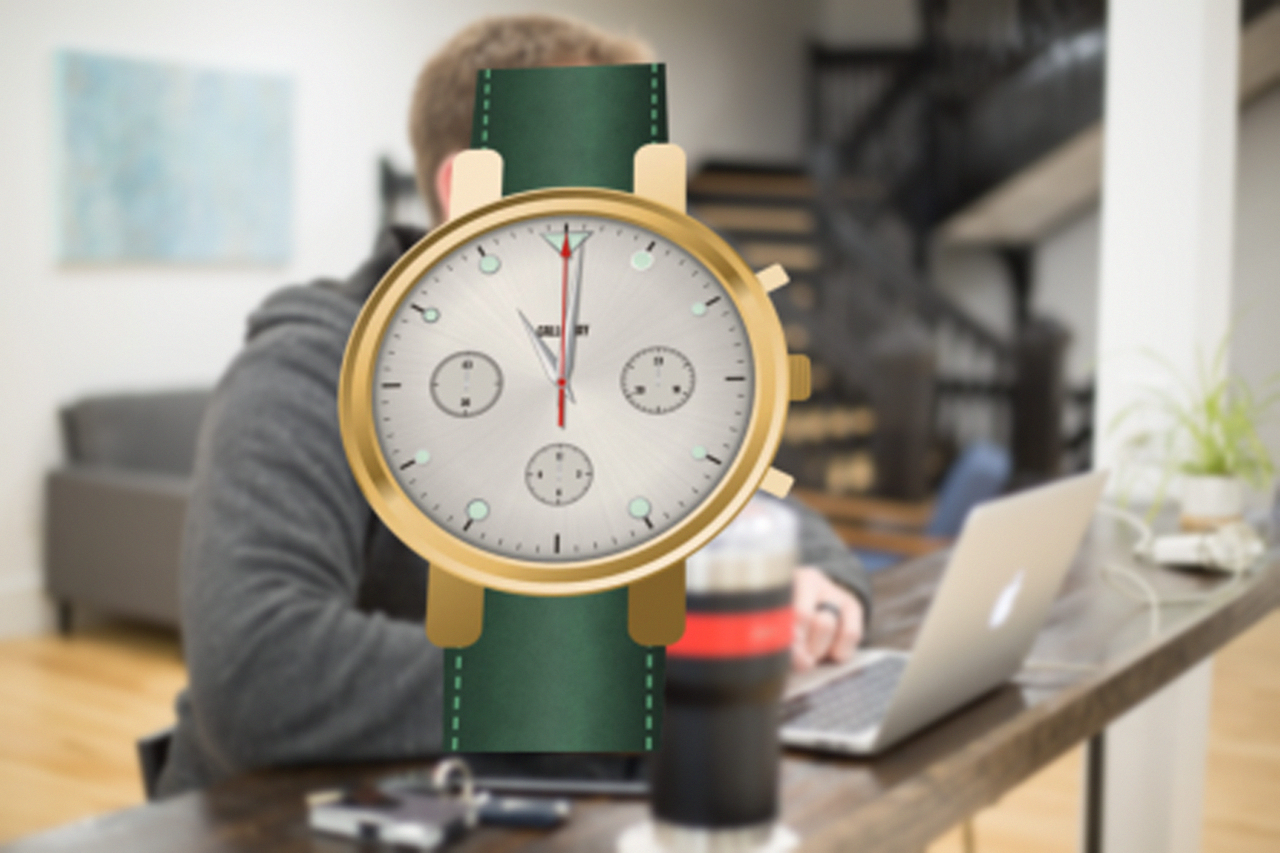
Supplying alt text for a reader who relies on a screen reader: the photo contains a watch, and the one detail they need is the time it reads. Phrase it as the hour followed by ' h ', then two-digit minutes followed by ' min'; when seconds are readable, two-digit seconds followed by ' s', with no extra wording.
11 h 01 min
